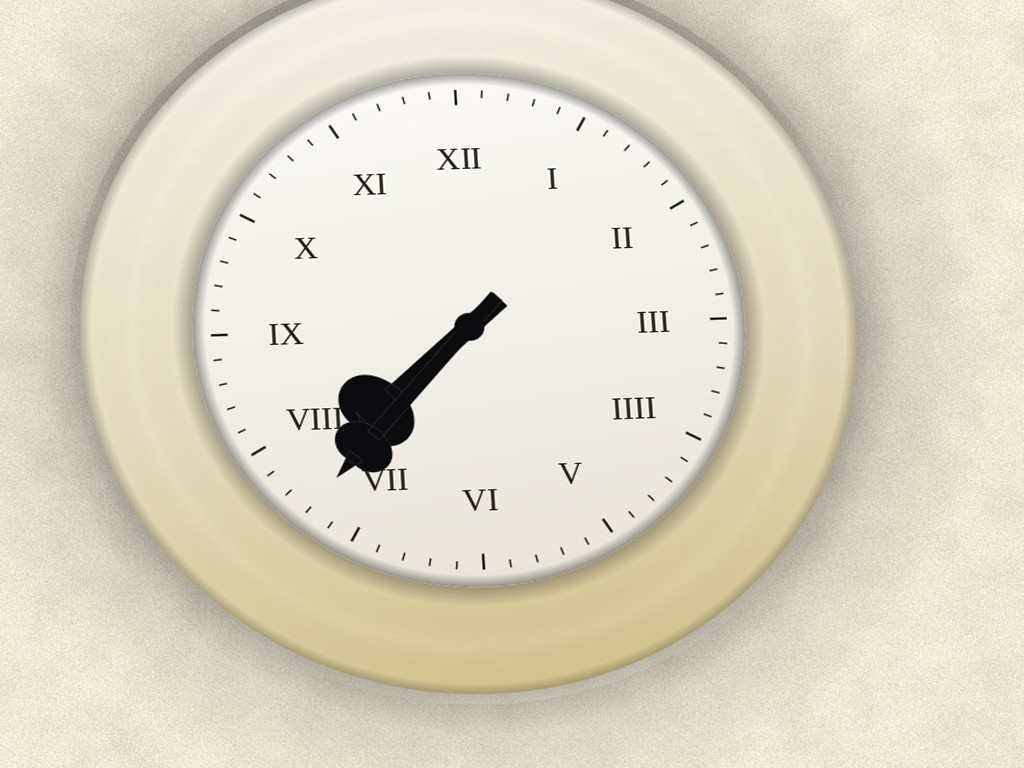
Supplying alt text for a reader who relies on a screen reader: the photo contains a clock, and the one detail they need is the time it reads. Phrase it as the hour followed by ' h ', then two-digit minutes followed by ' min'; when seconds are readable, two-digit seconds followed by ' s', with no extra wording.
7 h 37 min
